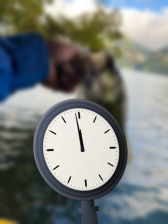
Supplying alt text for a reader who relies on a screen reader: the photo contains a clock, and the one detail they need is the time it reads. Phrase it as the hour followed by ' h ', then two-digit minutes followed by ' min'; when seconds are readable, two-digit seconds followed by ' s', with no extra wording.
11 h 59 min
